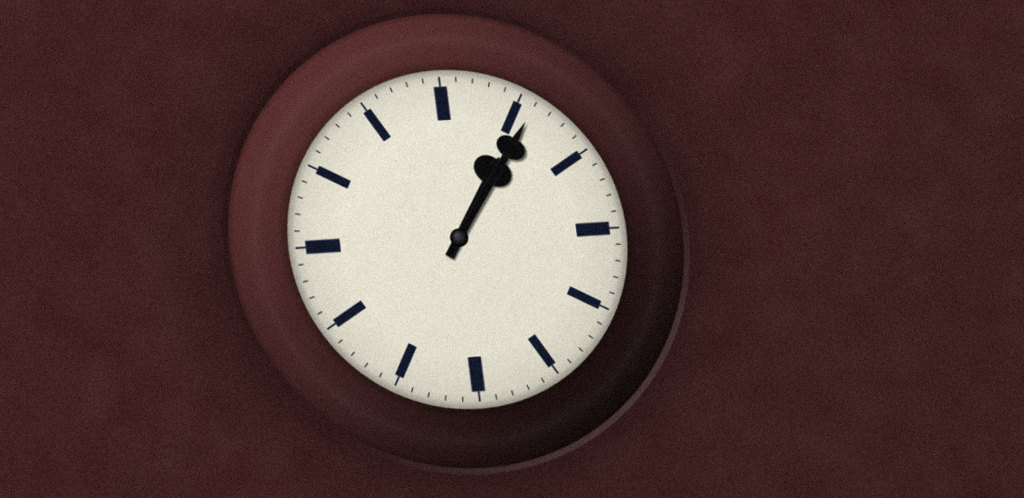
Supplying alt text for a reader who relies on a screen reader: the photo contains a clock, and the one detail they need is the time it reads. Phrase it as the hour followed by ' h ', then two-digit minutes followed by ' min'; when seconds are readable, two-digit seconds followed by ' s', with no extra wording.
1 h 06 min
